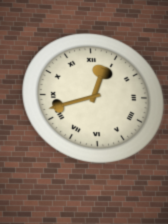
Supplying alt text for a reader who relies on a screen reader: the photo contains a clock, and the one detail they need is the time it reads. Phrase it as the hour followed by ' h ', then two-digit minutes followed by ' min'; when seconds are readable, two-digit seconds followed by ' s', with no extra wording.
12 h 42 min
